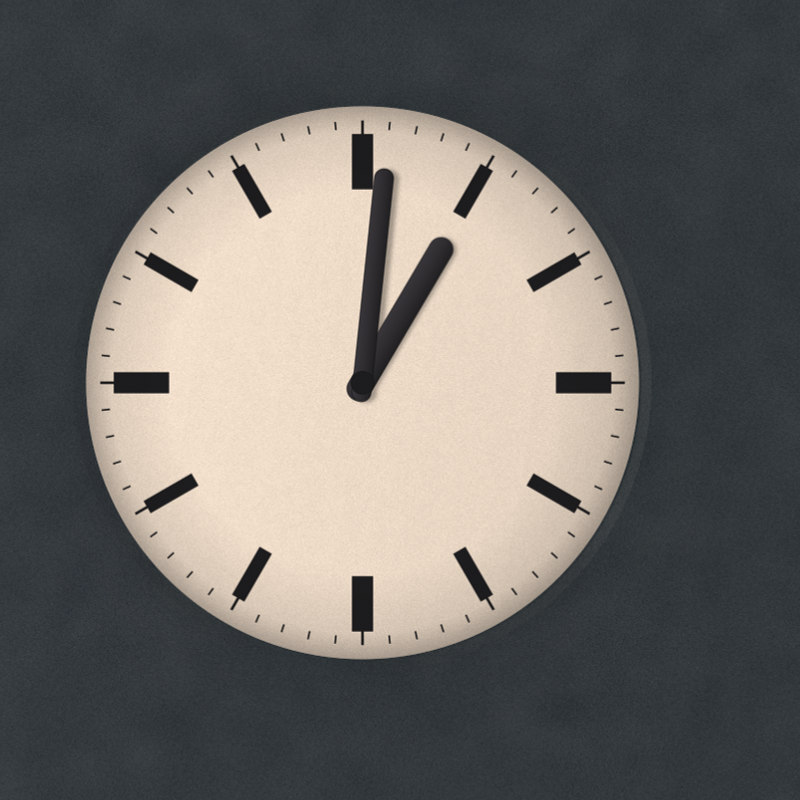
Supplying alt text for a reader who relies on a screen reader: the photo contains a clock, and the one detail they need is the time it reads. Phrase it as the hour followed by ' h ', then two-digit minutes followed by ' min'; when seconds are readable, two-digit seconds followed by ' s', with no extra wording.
1 h 01 min
